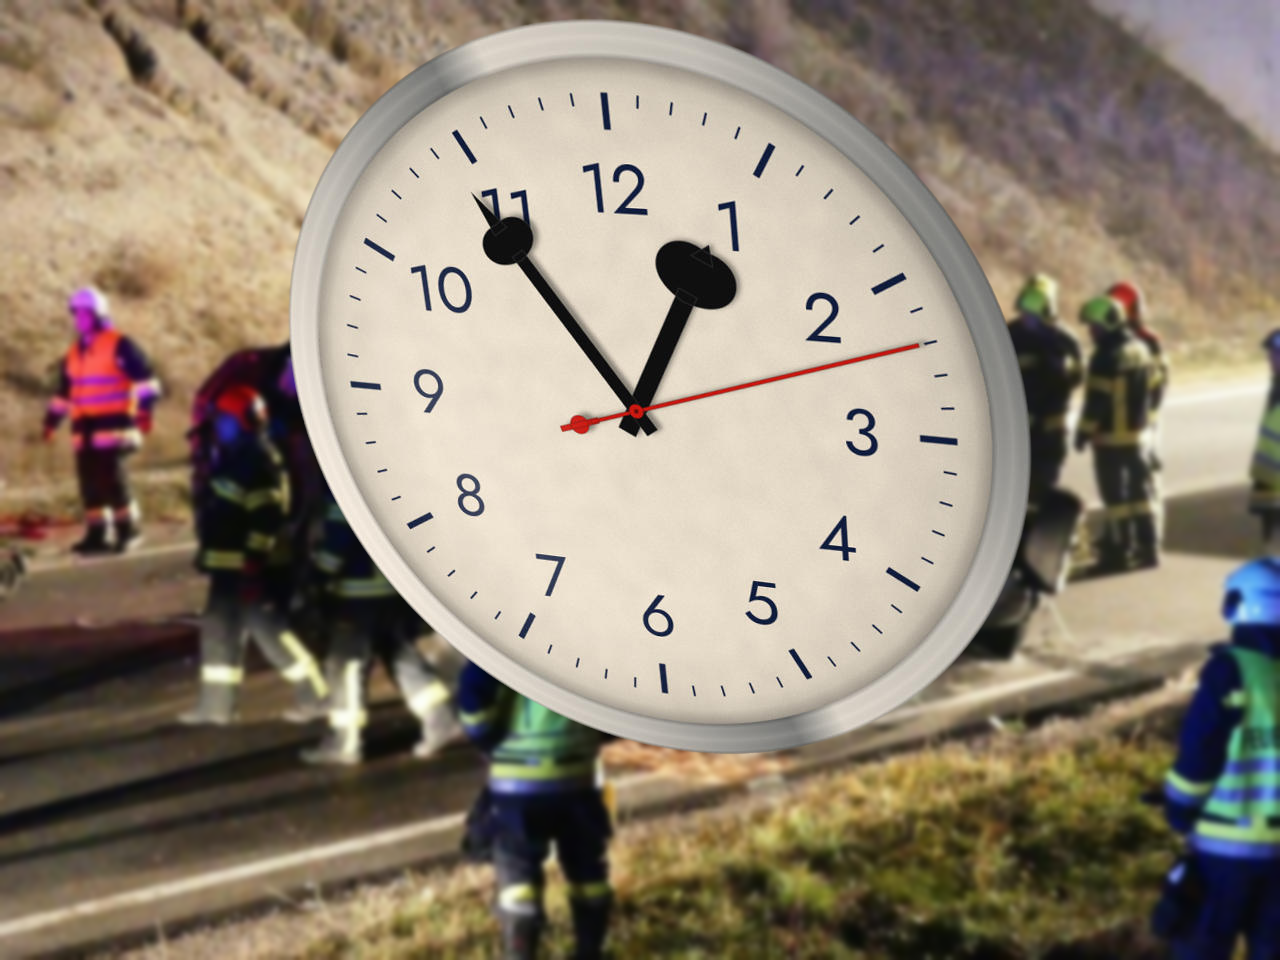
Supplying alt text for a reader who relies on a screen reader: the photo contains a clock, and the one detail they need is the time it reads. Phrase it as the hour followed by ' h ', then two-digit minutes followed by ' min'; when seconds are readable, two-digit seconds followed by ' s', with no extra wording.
12 h 54 min 12 s
